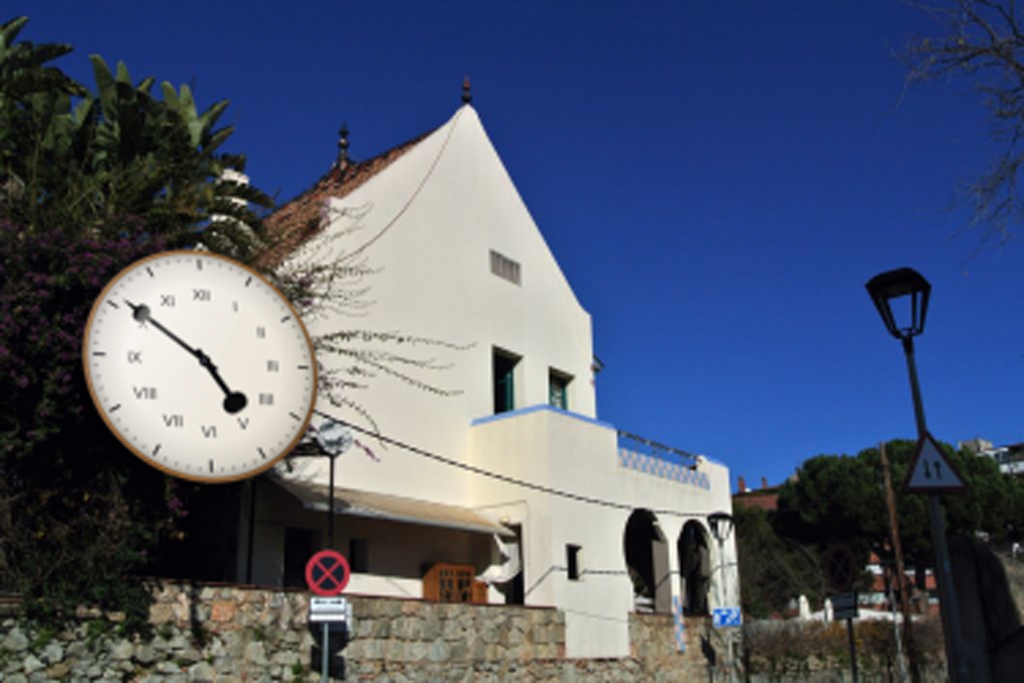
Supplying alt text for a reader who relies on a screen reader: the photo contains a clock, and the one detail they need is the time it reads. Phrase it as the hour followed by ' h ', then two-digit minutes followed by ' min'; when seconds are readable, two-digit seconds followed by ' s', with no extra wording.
4 h 51 min
